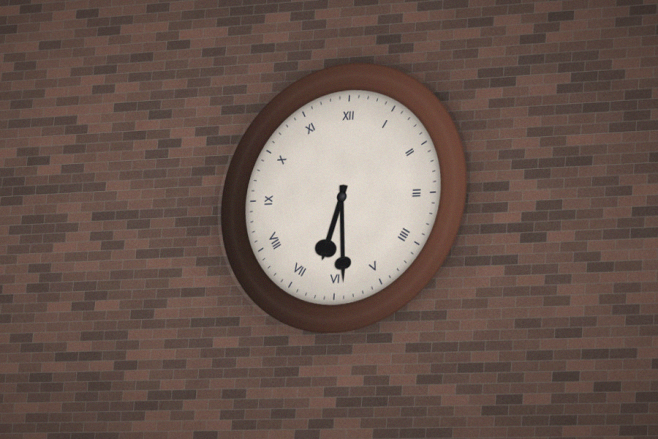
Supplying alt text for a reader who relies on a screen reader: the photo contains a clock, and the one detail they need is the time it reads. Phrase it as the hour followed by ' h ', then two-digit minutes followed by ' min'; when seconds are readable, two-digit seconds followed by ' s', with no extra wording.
6 h 29 min
